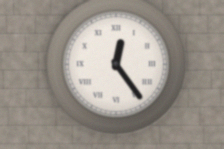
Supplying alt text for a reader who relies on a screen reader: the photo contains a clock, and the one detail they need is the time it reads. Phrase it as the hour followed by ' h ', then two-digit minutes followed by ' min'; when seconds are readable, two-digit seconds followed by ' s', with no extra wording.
12 h 24 min
